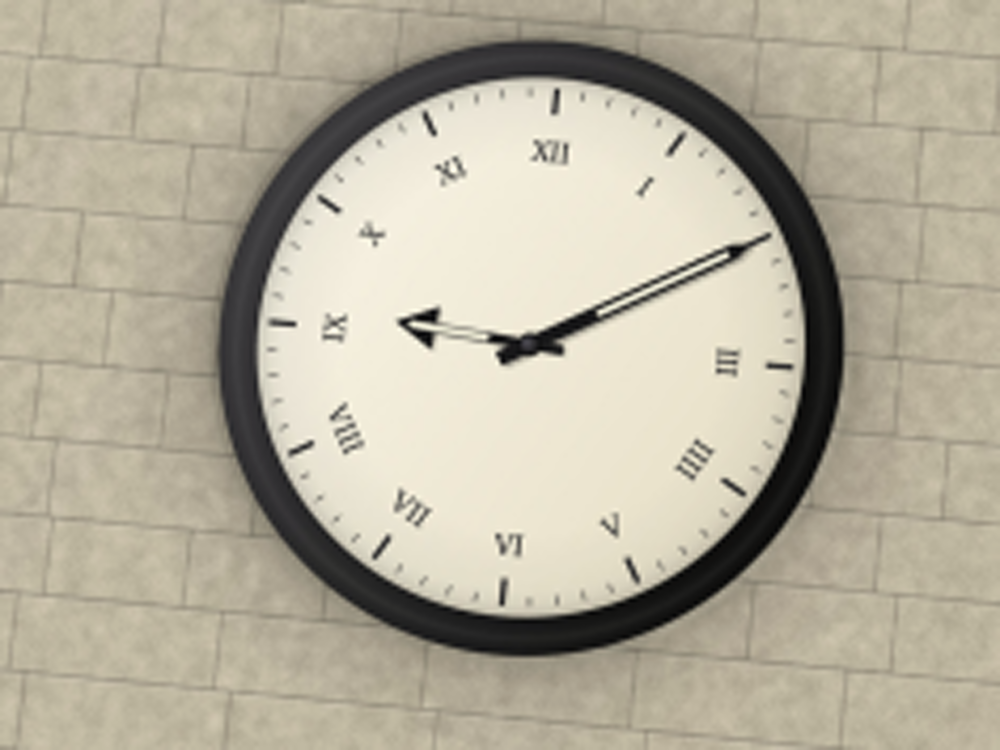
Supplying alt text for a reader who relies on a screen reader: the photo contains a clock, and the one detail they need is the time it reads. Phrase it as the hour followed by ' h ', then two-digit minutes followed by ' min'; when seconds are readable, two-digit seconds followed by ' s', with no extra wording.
9 h 10 min
